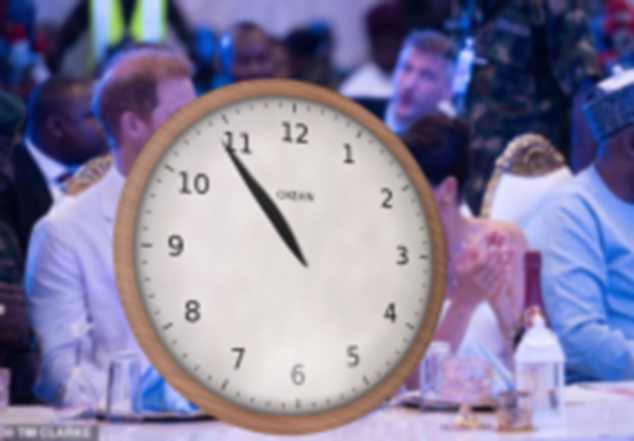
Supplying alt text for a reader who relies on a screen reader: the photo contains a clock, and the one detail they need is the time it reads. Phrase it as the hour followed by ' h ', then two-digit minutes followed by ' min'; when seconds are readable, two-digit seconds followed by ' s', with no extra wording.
10 h 54 min
